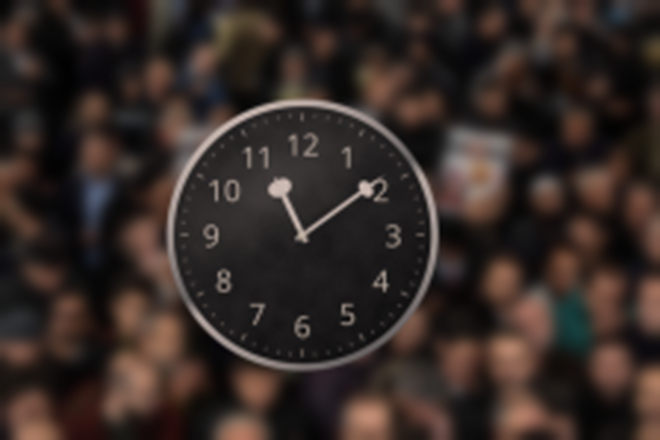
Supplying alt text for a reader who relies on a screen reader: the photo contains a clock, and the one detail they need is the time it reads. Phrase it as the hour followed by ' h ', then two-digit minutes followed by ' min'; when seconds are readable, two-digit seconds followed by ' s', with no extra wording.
11 h 09 min
